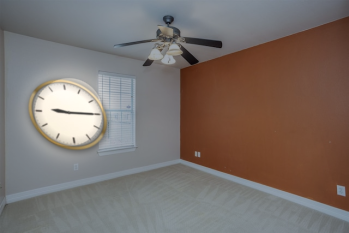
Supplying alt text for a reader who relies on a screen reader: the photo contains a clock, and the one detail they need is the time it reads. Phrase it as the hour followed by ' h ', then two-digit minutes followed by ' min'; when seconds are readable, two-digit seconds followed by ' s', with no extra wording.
9 h 15 min
